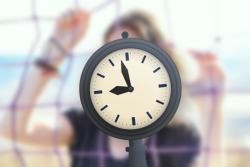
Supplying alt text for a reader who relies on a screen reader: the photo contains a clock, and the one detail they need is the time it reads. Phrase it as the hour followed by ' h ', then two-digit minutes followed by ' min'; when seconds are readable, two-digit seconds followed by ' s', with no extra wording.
8 h 58 min
